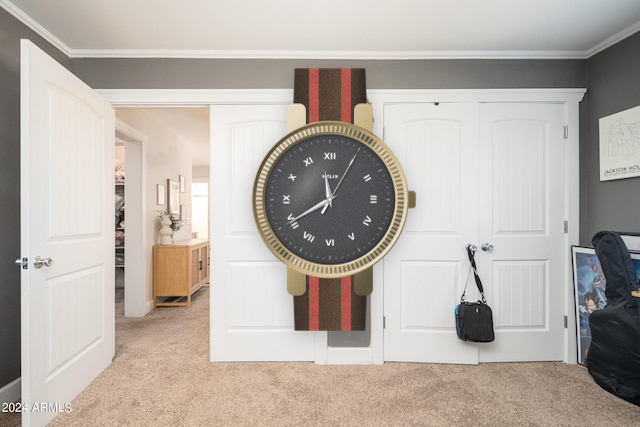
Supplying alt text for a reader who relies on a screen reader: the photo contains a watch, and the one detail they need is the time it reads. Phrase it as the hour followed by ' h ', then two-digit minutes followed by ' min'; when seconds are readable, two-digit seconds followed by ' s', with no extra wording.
11 h 40 min 05 s
